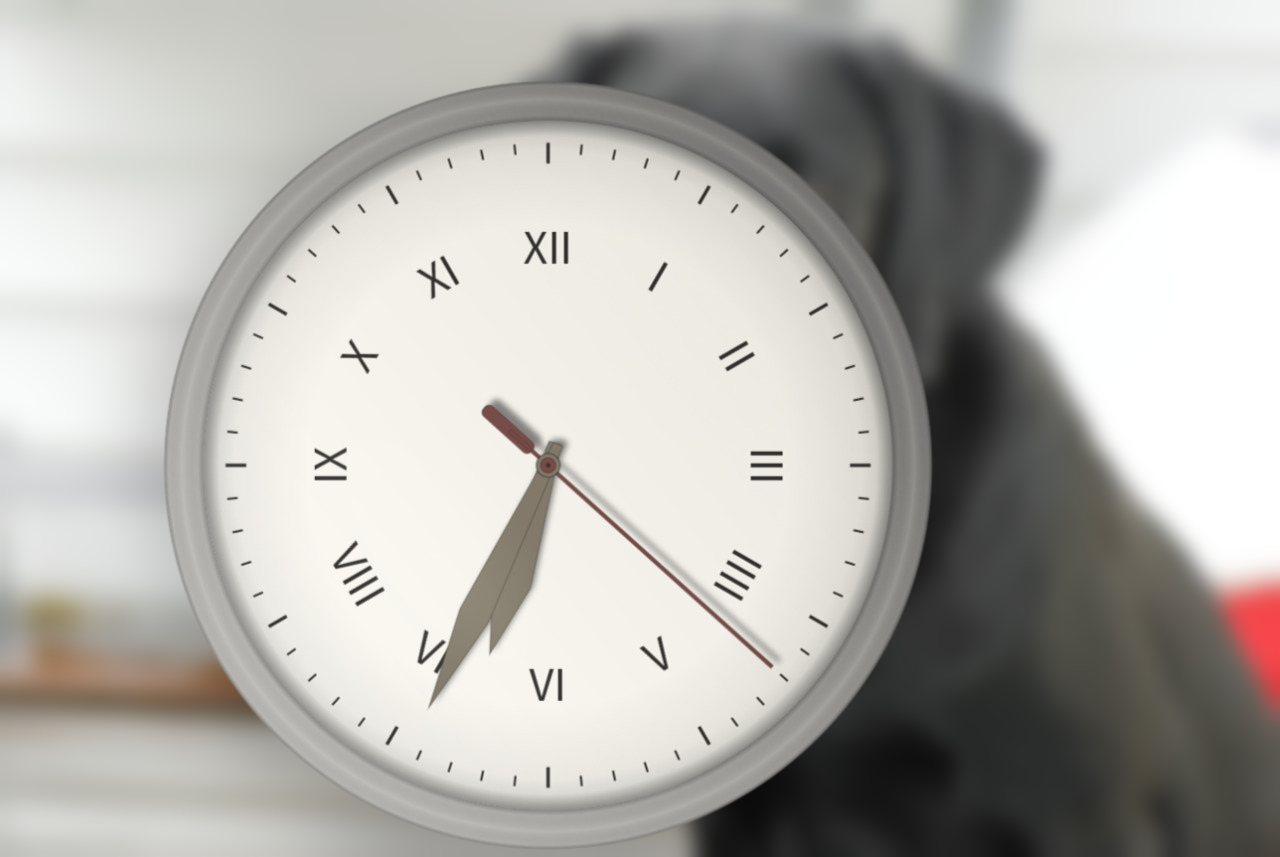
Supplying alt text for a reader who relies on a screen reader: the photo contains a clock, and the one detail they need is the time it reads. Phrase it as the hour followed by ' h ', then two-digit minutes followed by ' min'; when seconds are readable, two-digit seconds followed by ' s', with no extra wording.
6 h 34 min 22 s
